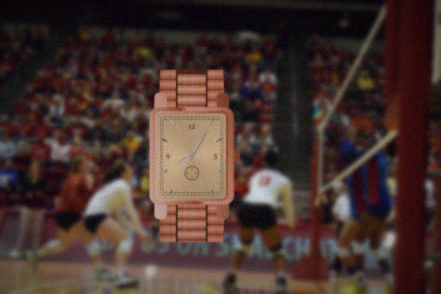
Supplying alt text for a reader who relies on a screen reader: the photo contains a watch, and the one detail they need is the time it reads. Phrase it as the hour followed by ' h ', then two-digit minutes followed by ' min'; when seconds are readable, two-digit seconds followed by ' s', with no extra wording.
8 h 05 min
